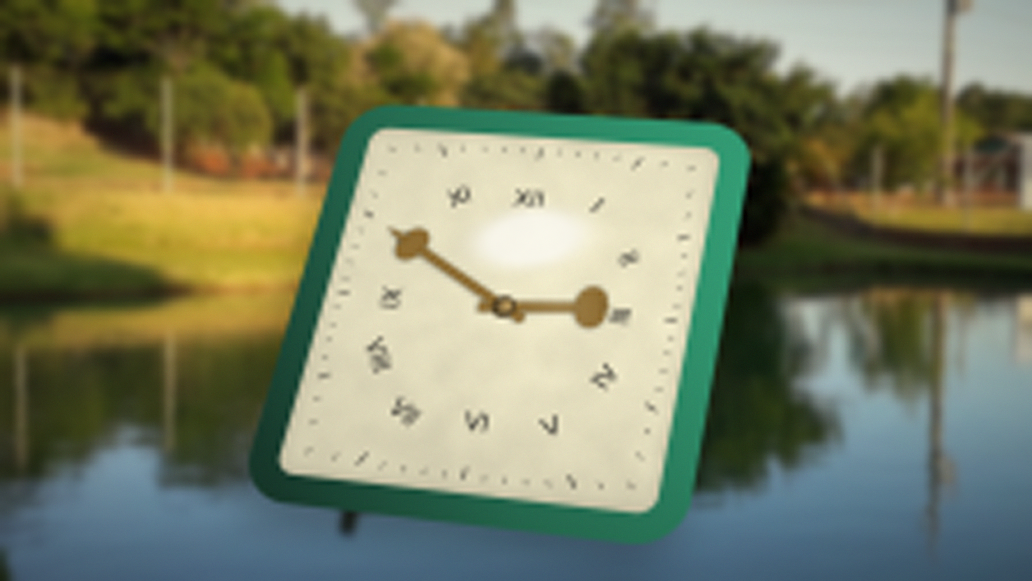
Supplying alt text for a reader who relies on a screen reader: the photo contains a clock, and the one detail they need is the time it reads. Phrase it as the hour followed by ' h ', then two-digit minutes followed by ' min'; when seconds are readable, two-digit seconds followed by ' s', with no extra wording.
2 h 50 min
